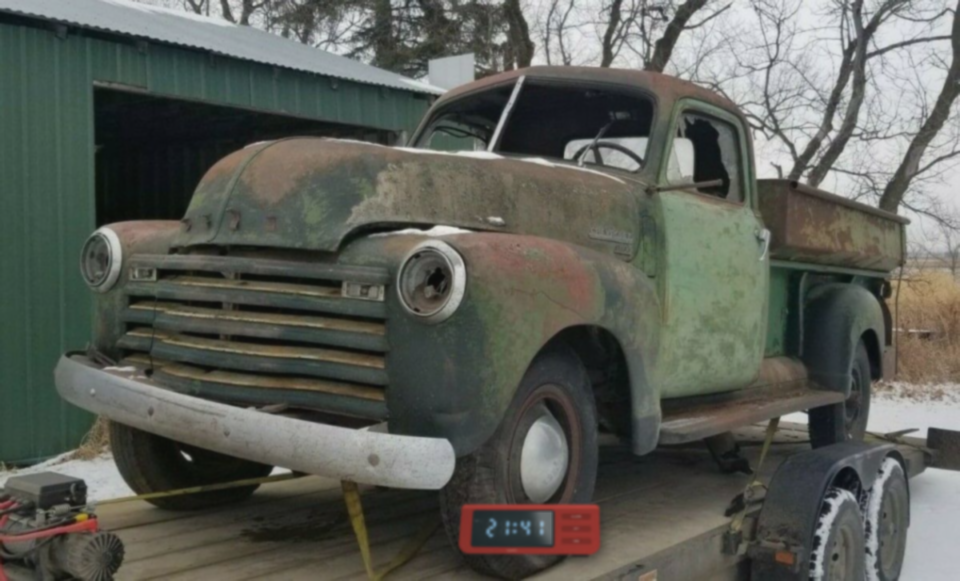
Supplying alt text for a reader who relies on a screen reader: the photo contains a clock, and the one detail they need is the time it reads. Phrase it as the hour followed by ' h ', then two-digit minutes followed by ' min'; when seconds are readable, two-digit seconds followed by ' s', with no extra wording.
21 h 41 min
